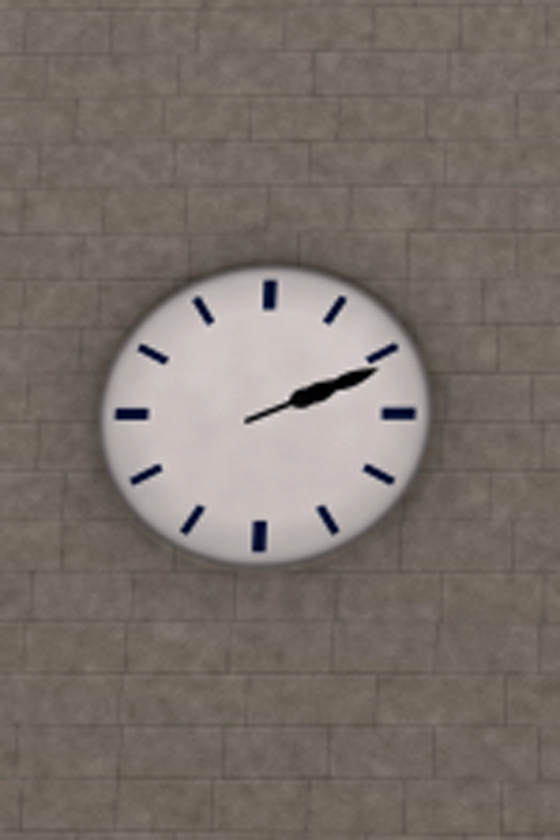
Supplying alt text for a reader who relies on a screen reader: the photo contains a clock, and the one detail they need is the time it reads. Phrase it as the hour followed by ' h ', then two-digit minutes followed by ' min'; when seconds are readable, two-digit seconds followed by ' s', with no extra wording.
2 h 11 min
